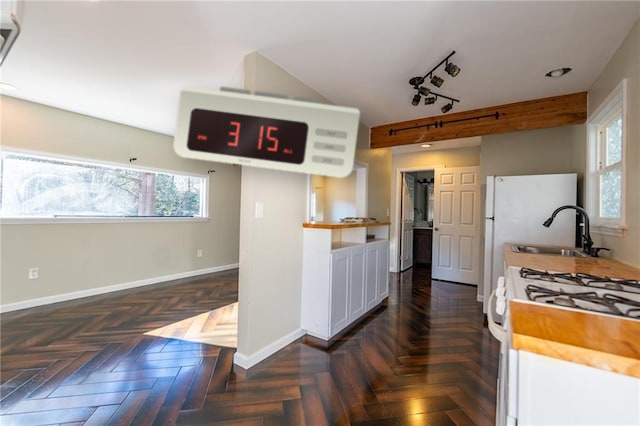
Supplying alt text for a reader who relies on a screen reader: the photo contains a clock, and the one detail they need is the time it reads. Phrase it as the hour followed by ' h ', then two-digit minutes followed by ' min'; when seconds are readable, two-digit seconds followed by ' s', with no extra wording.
3 h 15 min
